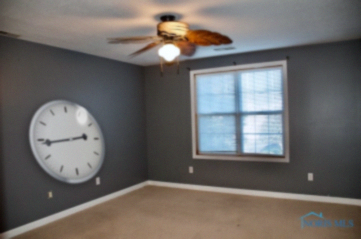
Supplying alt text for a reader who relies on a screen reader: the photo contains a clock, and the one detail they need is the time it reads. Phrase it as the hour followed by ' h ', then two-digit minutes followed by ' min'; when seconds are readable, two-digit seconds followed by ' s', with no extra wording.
2 h 44 min
